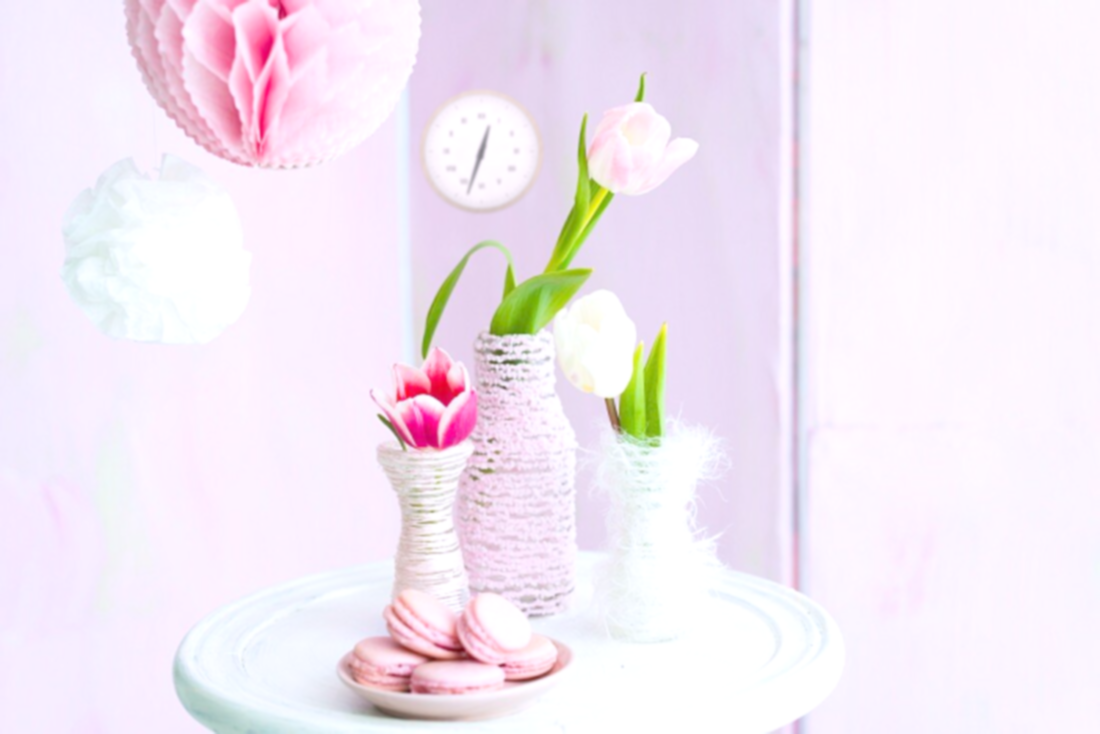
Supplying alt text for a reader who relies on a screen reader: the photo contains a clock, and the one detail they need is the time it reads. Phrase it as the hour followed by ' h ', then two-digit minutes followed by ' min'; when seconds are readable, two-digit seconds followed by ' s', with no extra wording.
12 h 33 min
